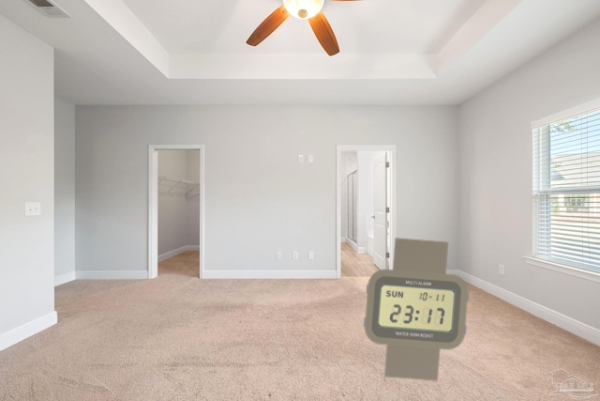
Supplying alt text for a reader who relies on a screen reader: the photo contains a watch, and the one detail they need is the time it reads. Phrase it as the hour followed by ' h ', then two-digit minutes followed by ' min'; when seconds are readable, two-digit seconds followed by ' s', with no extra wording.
23 h 17 min
